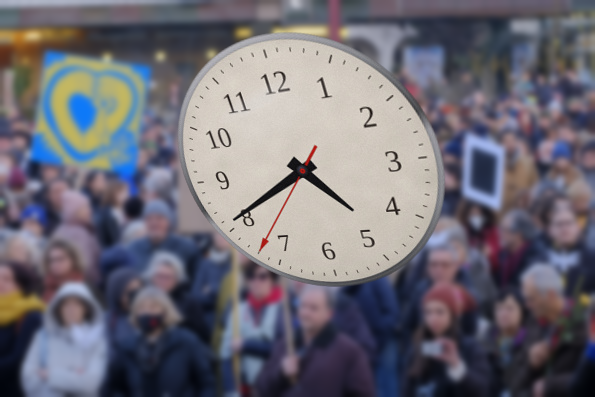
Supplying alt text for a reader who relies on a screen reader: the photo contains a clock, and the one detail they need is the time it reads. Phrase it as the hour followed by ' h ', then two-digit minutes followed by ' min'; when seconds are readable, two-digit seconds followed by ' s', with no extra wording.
4 h 40 min 37 s
